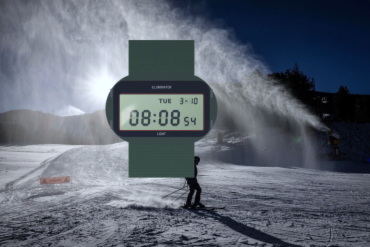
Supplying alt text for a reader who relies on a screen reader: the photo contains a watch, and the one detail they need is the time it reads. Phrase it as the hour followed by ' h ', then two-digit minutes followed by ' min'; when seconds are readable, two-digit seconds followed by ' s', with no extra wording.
8 h 08 min 54 s
